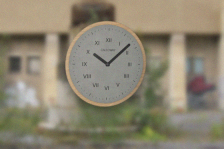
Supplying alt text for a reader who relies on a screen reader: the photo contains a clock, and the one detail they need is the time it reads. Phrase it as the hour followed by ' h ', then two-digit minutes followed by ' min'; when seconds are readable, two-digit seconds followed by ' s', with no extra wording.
10 h 08 min
